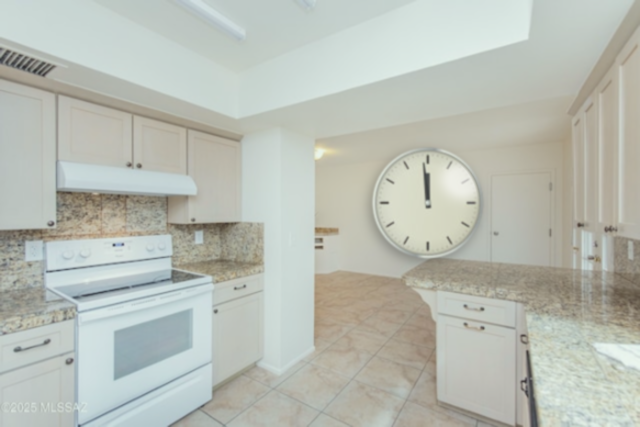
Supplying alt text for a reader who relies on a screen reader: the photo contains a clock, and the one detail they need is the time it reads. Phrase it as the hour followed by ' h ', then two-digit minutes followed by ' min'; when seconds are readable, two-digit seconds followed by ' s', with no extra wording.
11 h 59 min
